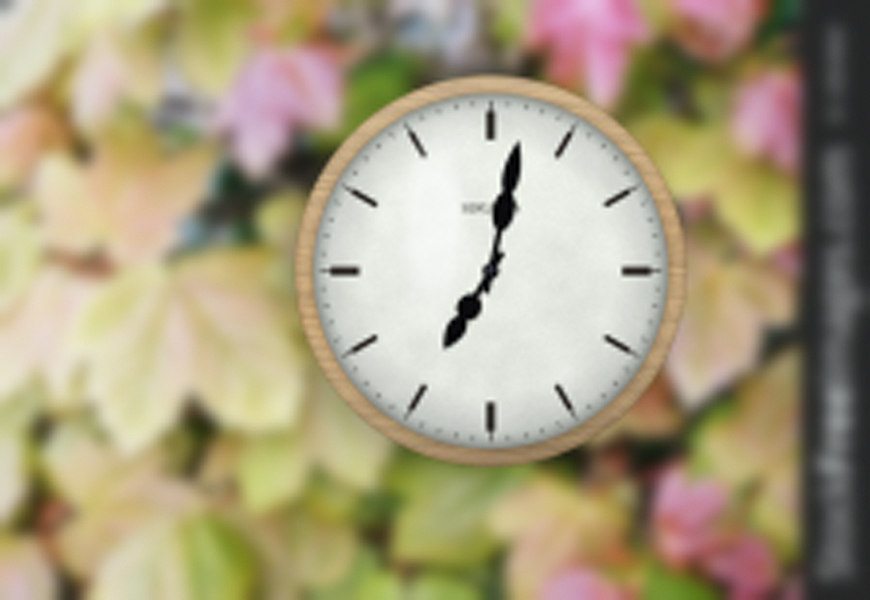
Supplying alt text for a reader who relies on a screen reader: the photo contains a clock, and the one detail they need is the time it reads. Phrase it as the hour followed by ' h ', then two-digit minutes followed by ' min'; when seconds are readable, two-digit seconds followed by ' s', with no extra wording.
7 h 02 min
